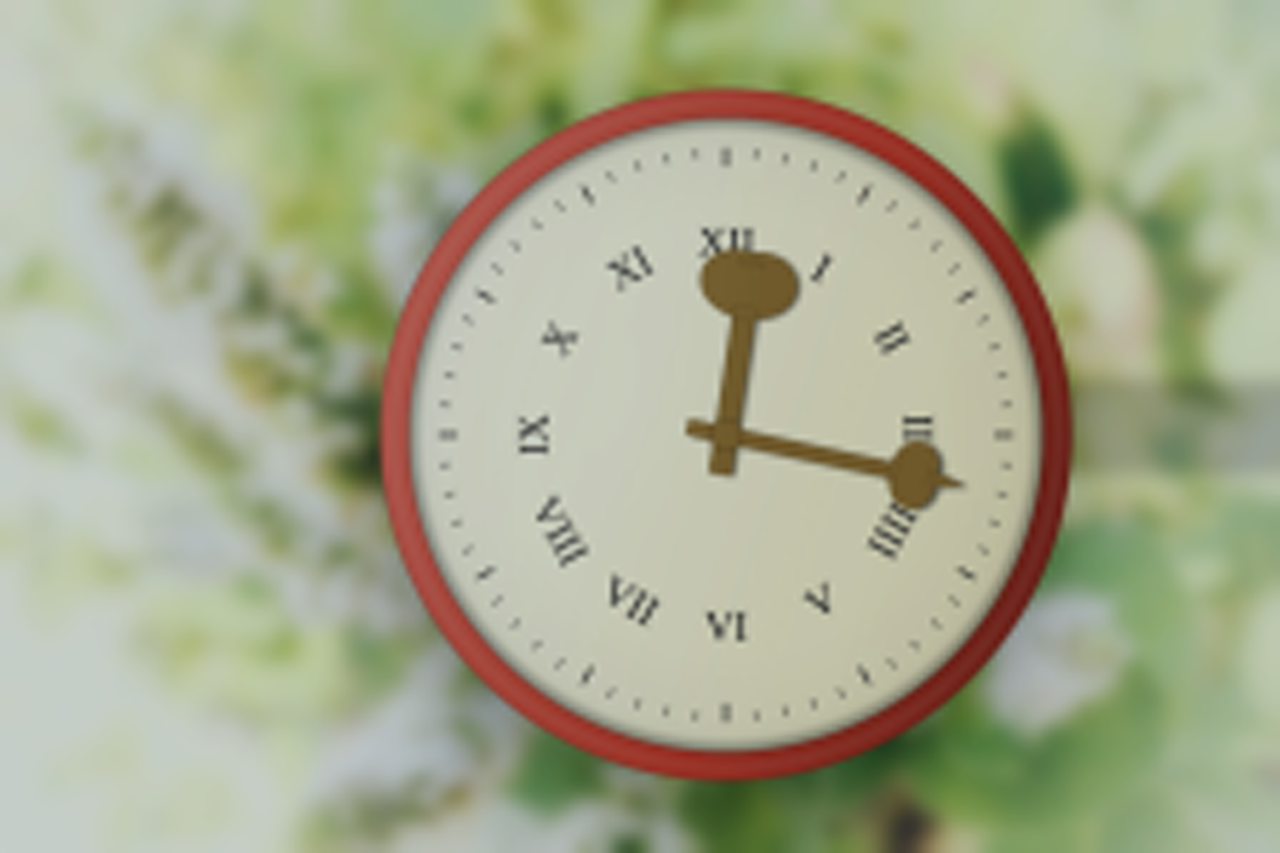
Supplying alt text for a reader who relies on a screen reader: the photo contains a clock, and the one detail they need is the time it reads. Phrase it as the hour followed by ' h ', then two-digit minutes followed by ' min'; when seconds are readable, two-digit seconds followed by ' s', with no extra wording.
12 h 17 min
